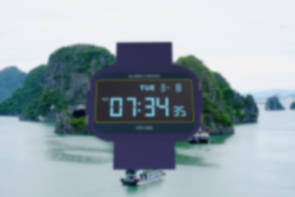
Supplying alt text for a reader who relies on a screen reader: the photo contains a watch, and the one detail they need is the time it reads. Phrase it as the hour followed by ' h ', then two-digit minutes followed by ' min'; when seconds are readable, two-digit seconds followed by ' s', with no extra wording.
7 h 34 min
